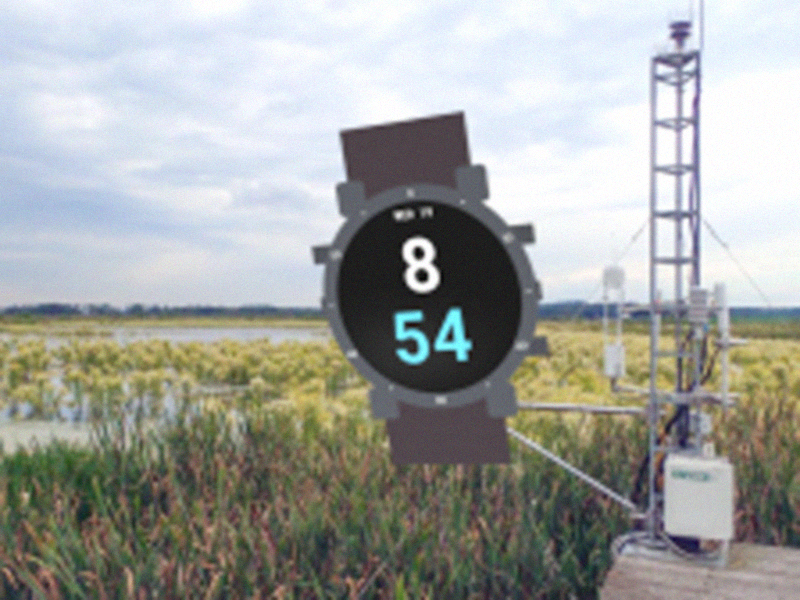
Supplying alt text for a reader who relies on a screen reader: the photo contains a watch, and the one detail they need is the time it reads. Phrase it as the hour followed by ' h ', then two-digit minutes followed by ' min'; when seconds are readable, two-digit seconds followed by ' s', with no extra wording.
8 h 54 min
